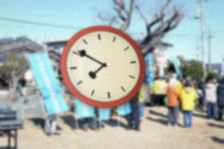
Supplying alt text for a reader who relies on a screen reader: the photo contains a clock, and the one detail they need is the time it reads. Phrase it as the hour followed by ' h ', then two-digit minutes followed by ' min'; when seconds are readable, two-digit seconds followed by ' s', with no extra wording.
7 h 51 min
